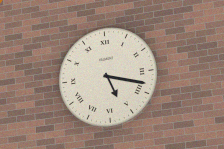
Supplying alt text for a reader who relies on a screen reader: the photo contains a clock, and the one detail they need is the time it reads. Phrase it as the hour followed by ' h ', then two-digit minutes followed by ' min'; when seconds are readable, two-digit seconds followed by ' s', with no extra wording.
5 h 18 min
